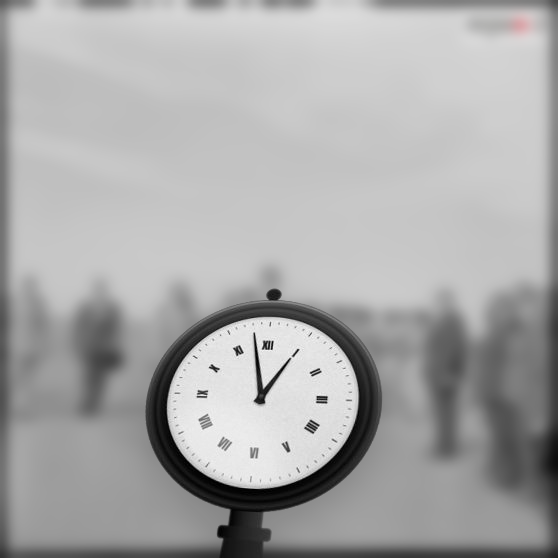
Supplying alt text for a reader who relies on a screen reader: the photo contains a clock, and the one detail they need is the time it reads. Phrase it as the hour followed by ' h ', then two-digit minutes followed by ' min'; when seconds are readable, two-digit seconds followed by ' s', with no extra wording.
12 h 58 min
